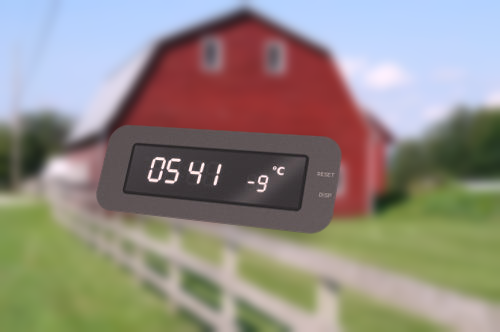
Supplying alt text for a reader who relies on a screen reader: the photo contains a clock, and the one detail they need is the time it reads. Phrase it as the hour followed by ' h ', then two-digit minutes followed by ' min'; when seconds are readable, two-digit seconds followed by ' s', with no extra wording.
5 h 41 min
